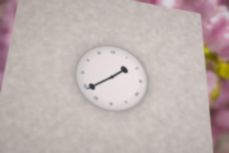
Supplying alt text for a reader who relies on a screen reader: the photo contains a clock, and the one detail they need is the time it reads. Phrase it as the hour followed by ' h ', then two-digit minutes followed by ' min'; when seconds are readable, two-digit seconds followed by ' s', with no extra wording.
1 h 39 min
